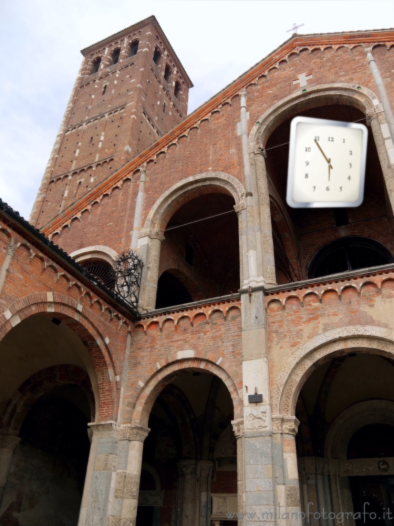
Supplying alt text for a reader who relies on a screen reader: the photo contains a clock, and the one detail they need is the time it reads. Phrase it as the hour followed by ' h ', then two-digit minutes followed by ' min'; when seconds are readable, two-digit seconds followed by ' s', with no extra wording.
5 h 54 min
